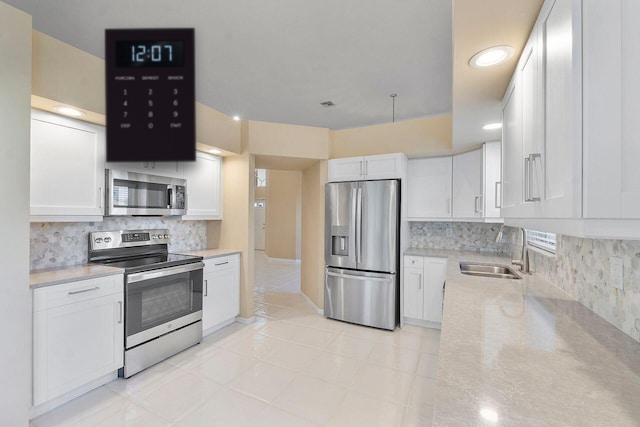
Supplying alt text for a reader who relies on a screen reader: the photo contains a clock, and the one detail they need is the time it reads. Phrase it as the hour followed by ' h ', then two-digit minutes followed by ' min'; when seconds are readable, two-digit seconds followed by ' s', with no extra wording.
12 h 07 min
